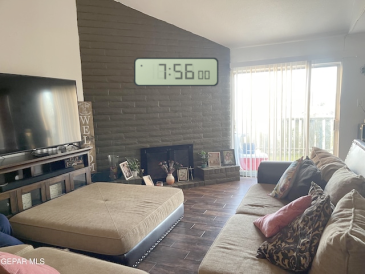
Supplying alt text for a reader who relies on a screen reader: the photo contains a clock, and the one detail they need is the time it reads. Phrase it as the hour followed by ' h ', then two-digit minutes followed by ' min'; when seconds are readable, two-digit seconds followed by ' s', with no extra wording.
7 h 56 min 00 s
